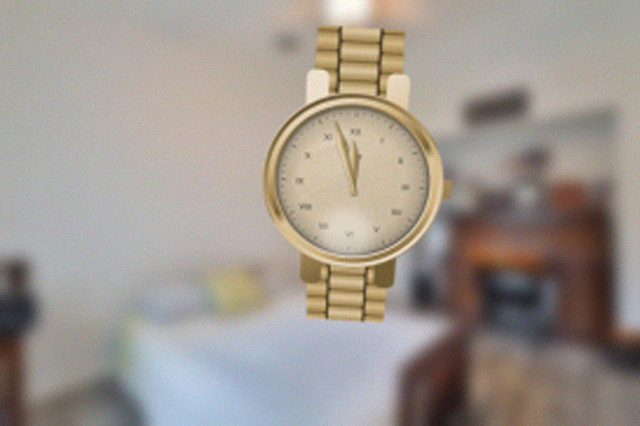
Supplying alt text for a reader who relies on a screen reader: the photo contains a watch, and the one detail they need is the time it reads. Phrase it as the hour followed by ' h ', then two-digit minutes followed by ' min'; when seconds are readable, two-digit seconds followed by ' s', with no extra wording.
11 h 57 min
